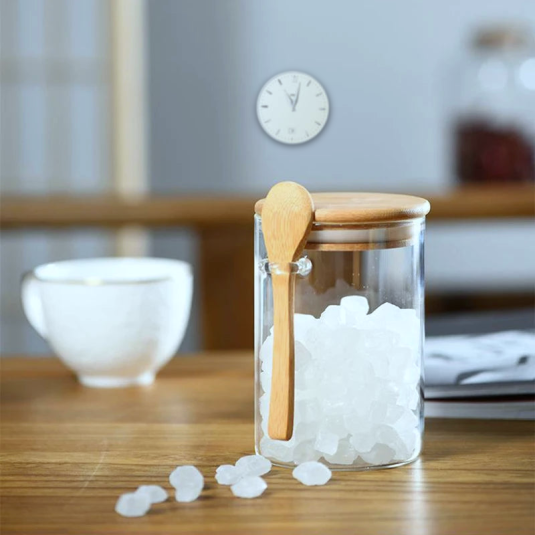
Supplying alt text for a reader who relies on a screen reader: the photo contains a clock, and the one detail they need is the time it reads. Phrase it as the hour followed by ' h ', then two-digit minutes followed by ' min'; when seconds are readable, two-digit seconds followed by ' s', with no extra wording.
11 h 02 min
